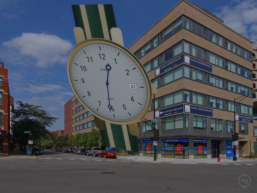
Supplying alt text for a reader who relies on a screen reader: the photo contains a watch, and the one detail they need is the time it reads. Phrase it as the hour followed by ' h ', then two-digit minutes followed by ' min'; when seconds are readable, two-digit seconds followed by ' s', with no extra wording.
12 h 31 min
